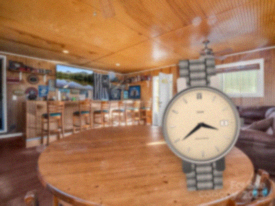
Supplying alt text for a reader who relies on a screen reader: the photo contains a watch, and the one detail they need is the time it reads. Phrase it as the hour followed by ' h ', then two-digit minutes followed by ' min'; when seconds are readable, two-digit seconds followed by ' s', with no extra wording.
3 h 39 min
